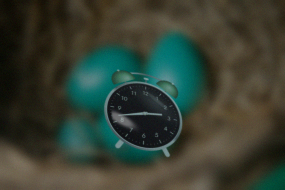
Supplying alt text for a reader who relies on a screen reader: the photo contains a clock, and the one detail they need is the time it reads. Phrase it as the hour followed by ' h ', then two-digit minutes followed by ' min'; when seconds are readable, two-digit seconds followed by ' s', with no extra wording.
2 h 42 min
